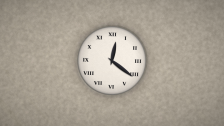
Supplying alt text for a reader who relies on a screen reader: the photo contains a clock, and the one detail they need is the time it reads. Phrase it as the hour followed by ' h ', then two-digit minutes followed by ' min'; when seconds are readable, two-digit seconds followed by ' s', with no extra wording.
12 h 21 min
